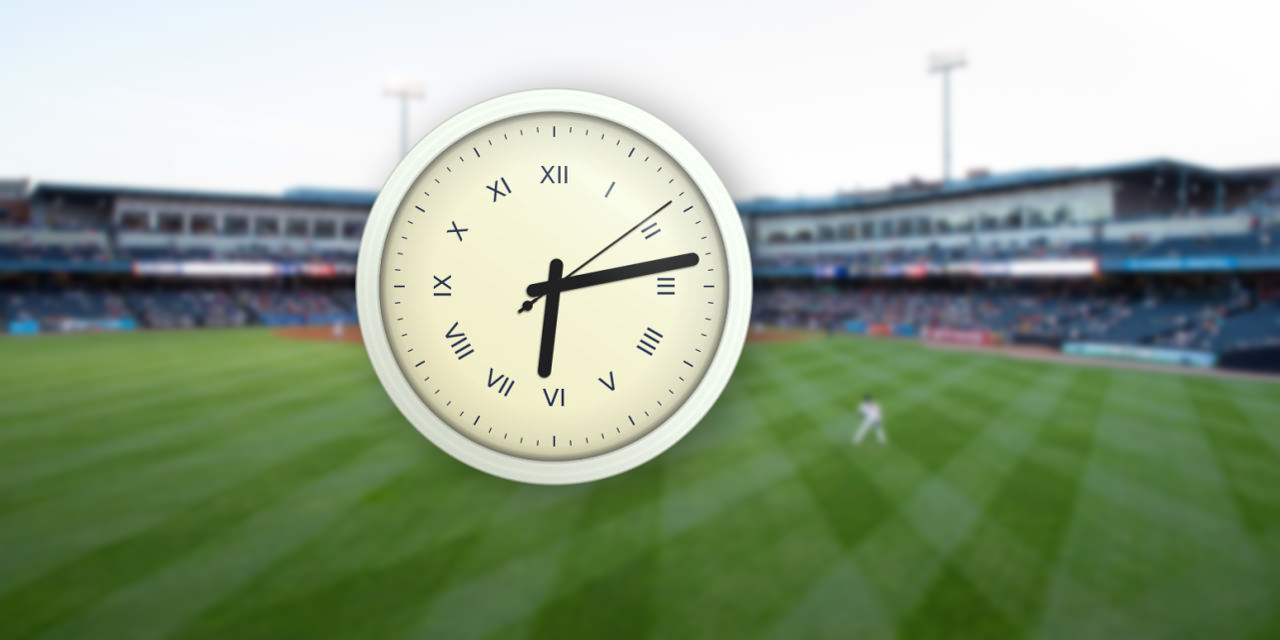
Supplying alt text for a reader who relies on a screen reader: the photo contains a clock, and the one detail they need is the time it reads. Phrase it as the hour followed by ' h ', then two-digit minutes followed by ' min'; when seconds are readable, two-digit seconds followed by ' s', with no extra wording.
6 h 13 min 09 s
